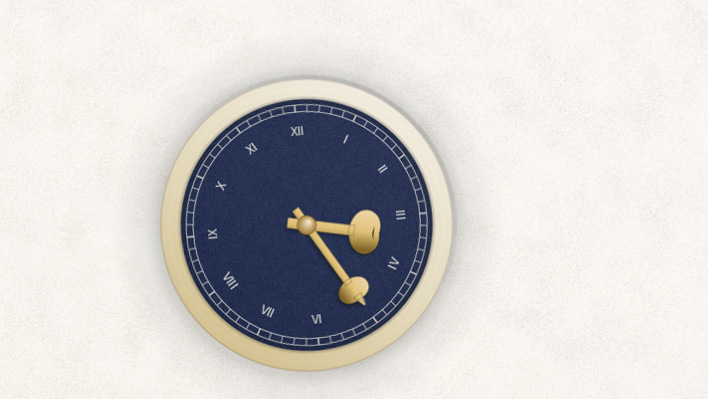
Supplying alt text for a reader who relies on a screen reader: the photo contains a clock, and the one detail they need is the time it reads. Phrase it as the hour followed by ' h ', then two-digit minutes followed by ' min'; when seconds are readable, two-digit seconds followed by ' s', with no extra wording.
3 h 25 min
